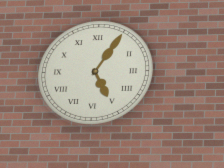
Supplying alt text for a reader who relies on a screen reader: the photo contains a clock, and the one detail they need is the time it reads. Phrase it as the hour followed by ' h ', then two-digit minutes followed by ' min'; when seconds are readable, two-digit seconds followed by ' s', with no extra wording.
5 h 05 min
